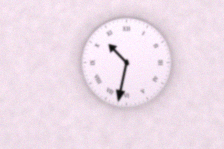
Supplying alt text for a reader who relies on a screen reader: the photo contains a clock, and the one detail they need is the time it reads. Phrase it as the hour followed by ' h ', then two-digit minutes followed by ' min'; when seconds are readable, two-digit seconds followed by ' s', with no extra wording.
10 h 32 min
